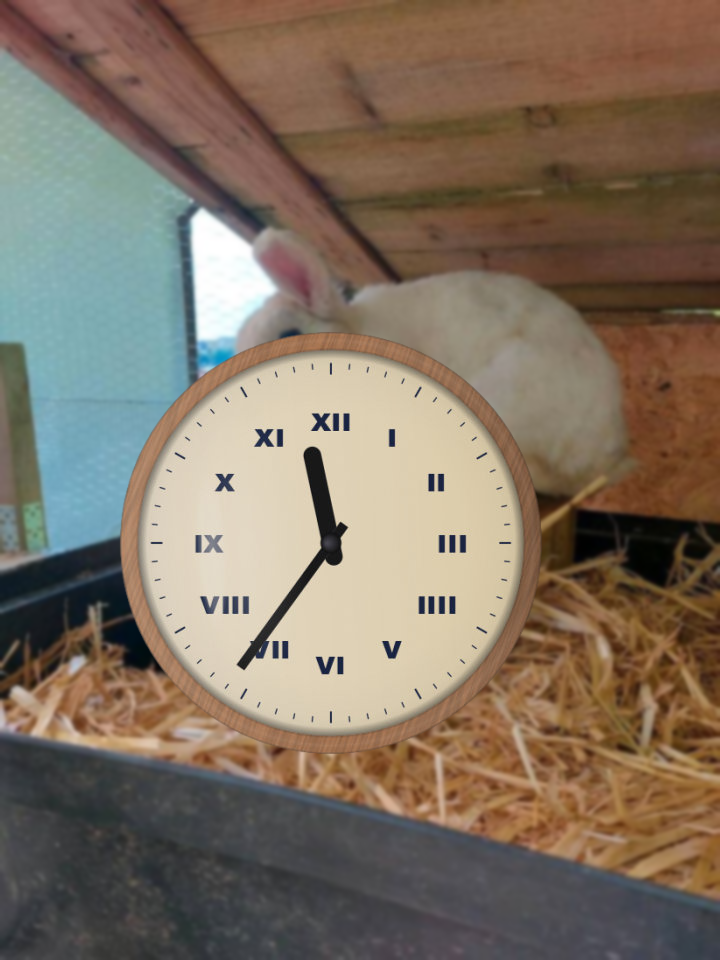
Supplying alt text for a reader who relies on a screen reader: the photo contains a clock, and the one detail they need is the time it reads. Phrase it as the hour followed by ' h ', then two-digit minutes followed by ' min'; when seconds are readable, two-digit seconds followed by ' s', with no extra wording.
11 h 36 min
